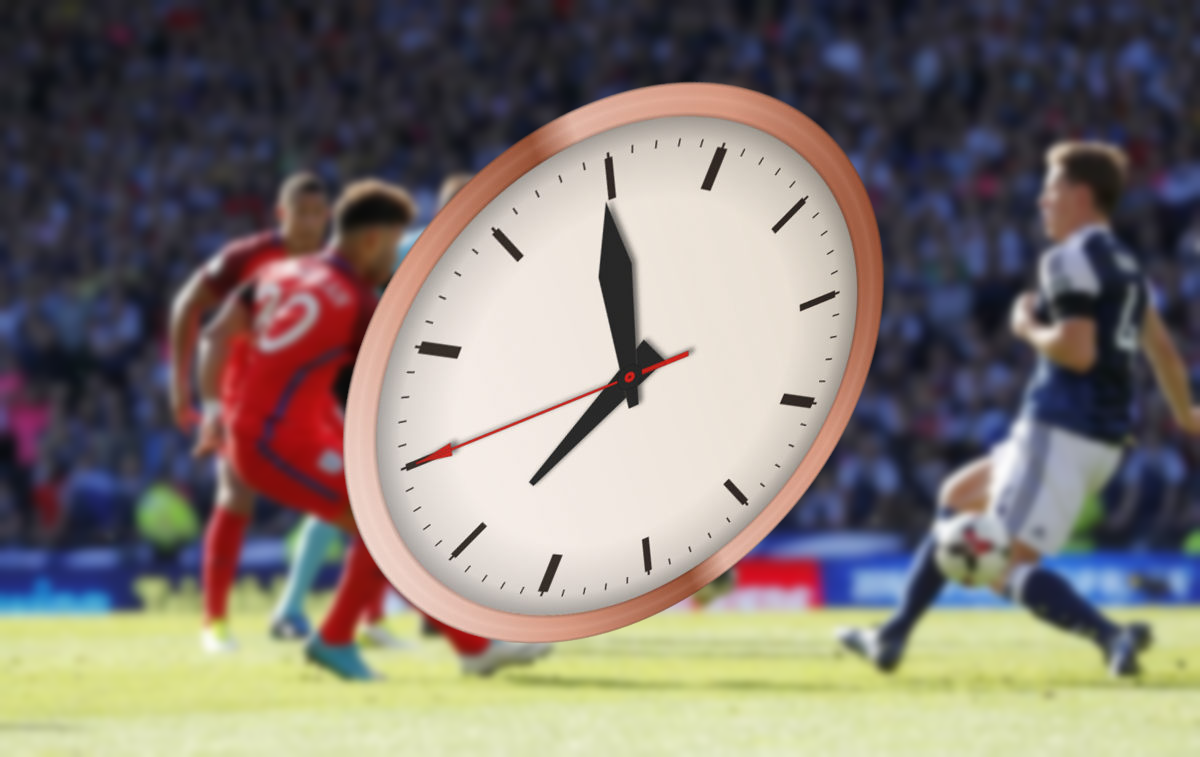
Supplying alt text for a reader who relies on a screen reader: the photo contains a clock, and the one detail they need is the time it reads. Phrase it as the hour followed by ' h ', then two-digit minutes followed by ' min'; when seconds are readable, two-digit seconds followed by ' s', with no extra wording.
6 h 54 min 40 s
